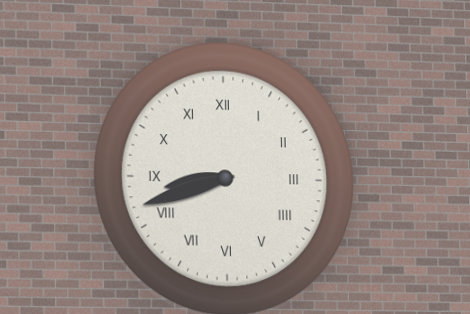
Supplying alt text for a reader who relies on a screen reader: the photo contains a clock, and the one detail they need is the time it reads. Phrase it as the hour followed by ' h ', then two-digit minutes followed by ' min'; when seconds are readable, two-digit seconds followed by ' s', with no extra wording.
8 h 42 min
